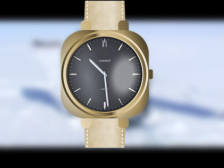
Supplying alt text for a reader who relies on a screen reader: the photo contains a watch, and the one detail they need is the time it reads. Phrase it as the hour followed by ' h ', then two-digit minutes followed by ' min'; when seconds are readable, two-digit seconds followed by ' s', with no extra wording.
10 h 29 min
